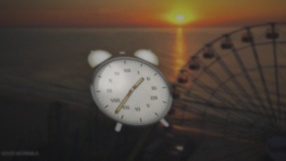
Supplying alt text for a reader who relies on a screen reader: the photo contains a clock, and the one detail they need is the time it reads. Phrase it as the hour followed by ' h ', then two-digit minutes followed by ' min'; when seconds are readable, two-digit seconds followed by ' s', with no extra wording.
1 h 37 min
